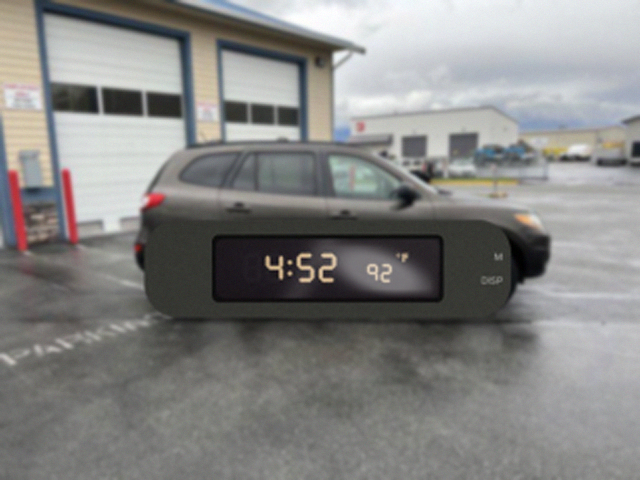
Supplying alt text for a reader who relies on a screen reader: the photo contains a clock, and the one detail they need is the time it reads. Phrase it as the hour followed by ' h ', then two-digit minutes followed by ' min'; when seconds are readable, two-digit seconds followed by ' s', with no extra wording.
4 h 52 min
